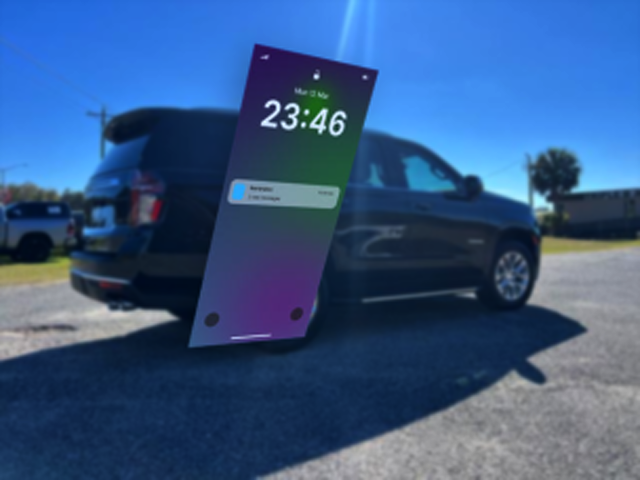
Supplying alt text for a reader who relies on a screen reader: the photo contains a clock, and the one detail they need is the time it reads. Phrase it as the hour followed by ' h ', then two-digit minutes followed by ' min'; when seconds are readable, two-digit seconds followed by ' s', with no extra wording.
23 h 46 min
